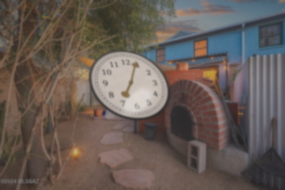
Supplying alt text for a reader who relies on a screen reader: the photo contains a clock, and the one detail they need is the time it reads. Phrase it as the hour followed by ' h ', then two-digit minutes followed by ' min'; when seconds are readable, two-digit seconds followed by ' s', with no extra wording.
7 h 04 min
